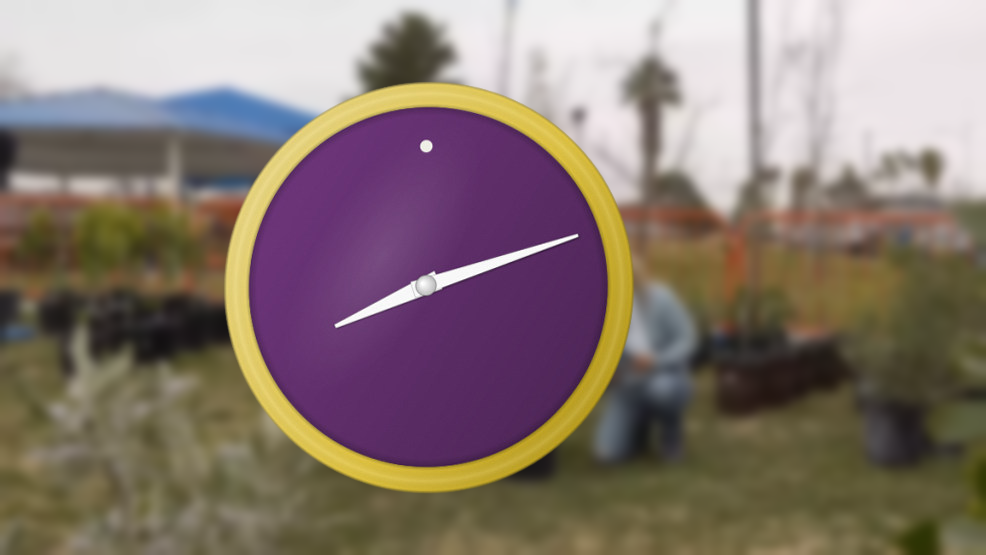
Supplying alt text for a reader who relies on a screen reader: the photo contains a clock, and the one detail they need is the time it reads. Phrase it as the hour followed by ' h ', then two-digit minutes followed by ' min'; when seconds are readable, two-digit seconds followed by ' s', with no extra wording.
8 h 12 min
